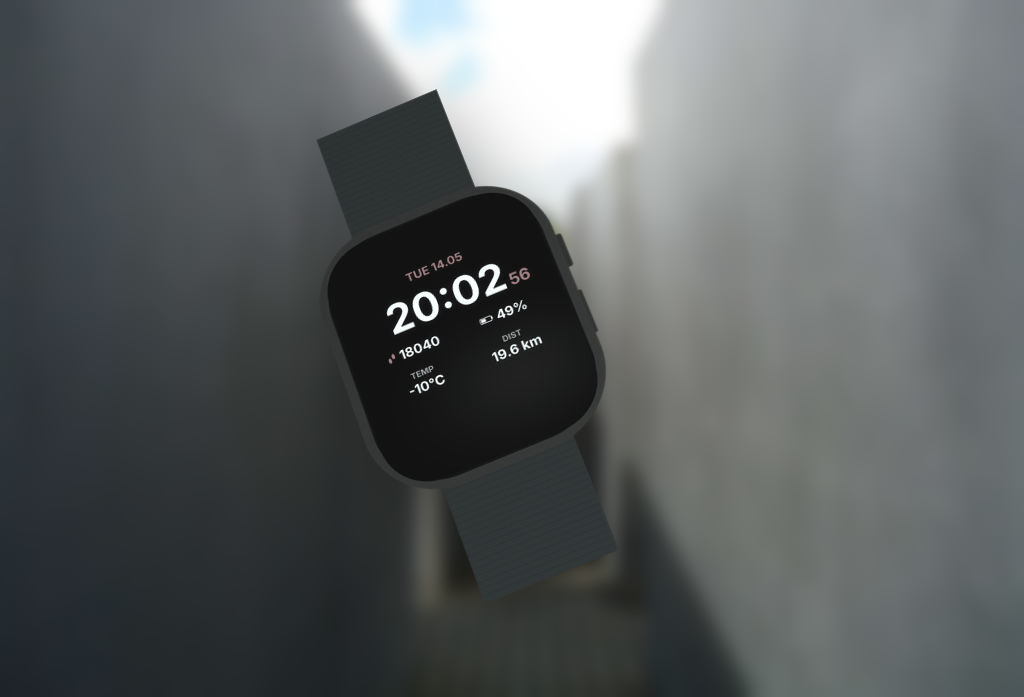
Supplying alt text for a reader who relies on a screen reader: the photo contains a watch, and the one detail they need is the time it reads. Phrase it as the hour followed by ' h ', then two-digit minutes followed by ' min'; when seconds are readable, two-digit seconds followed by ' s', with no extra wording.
20 h 02 min 56 s
